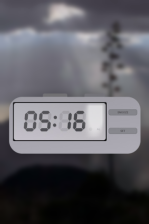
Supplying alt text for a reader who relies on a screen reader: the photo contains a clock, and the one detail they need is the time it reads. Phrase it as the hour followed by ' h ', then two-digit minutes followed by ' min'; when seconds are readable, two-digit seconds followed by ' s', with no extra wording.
5 h 16 min
